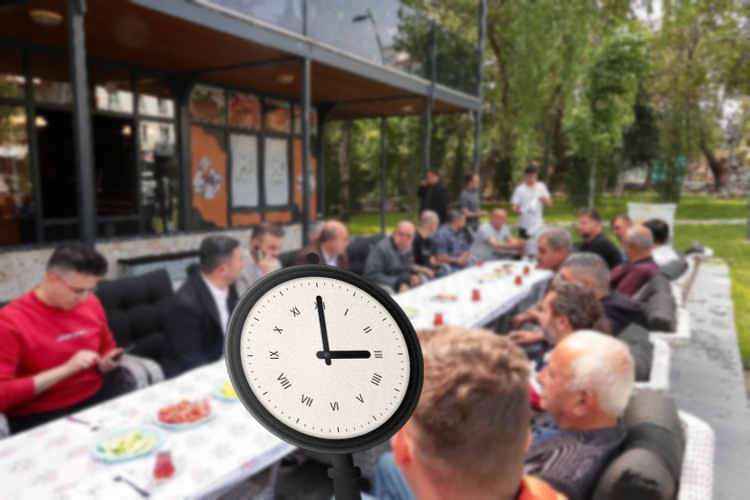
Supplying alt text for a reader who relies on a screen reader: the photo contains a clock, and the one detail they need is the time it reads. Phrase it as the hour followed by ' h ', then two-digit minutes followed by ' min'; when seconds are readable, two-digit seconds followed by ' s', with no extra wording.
3 h 00 min
